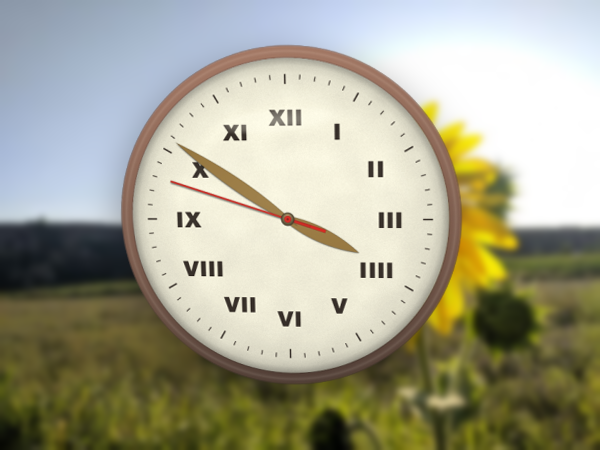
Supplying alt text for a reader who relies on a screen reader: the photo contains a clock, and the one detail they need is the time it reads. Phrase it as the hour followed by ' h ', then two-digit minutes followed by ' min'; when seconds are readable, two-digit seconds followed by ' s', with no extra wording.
3 h 50 min 48 s
